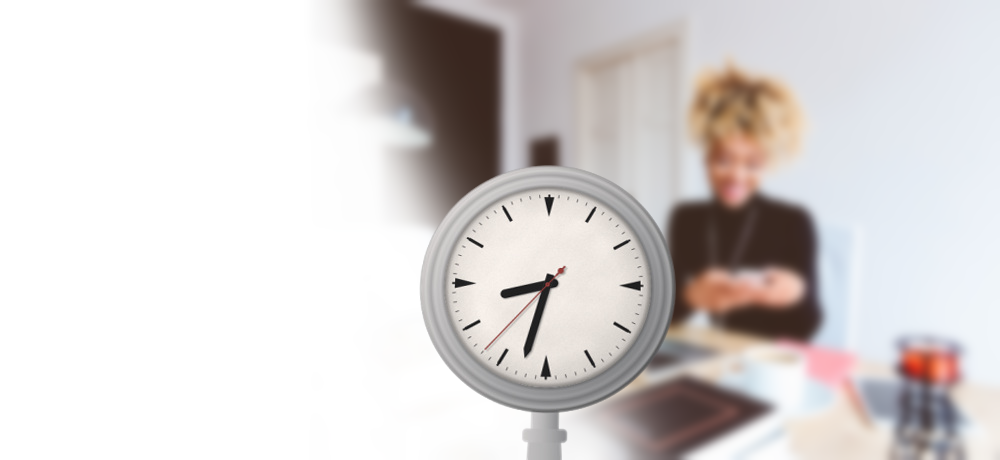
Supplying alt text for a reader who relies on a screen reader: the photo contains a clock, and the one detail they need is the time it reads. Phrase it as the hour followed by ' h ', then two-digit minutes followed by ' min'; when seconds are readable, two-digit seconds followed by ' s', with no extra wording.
8 h 32 min 37 s
